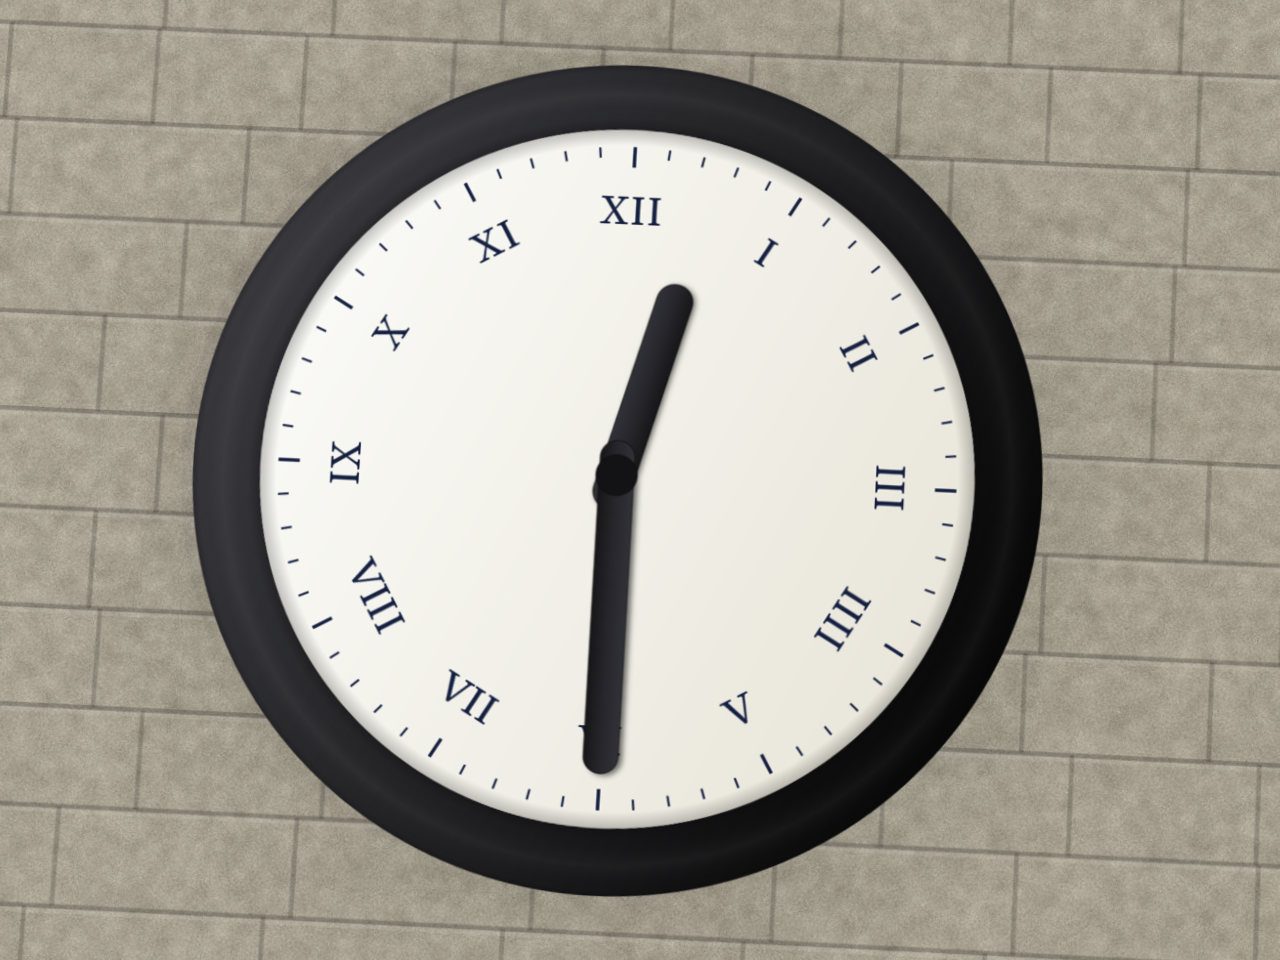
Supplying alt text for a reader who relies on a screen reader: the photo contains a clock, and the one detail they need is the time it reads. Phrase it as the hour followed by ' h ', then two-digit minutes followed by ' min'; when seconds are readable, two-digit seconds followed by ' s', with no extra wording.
12 h 30 min
